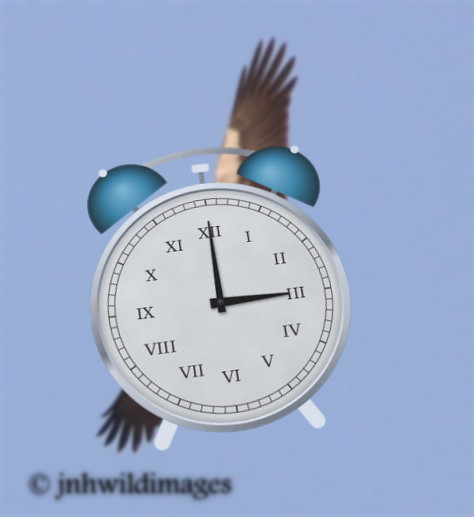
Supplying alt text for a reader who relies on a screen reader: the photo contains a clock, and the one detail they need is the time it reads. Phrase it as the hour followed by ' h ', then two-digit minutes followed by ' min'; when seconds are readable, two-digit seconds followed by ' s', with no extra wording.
3 h 00 min
